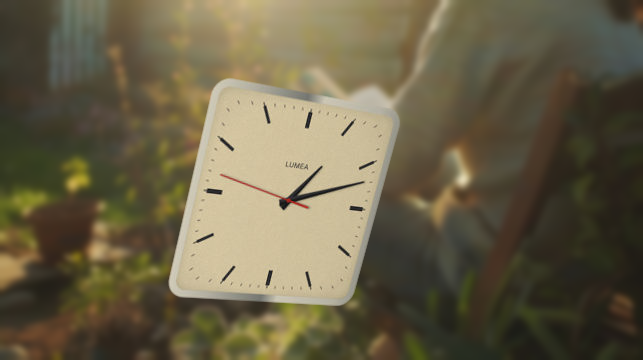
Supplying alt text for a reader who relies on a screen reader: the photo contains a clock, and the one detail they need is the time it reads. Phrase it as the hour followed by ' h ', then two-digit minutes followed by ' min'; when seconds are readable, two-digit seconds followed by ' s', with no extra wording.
1 h 11 min 47 s
